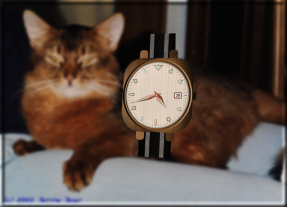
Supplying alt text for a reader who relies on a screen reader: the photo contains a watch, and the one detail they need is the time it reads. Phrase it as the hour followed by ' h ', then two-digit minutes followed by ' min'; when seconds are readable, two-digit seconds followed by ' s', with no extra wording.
4 h 42 min
